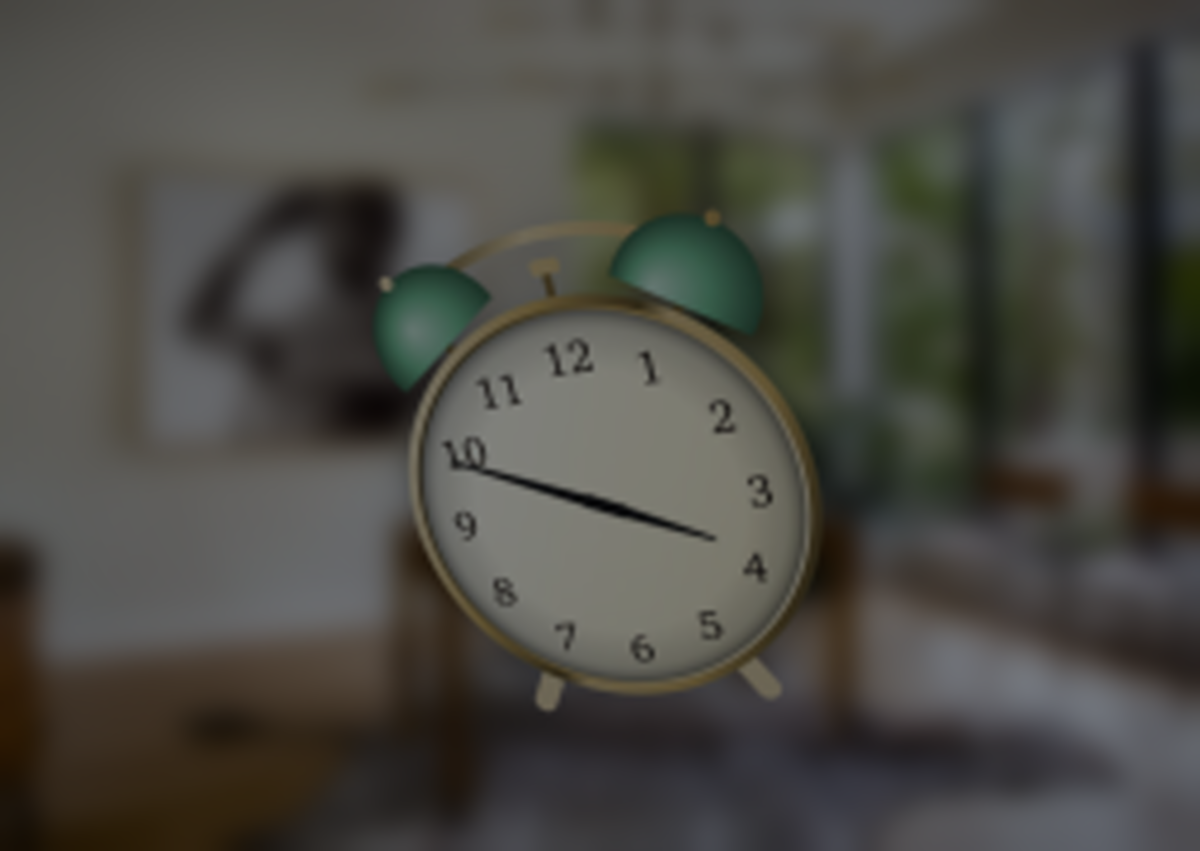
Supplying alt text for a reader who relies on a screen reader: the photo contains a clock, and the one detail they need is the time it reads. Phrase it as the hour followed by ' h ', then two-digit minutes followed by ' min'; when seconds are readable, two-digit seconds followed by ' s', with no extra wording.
3 h 49 min
